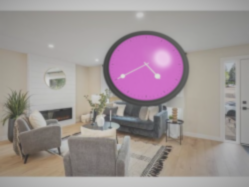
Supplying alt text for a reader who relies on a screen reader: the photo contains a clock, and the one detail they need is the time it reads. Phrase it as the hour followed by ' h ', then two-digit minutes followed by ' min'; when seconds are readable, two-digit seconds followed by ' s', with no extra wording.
4 h 40 min
